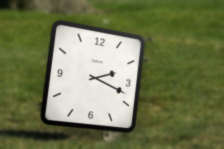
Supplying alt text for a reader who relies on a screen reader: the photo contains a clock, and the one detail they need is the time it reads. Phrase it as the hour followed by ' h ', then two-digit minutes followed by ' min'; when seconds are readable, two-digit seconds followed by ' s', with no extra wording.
2 h 18 min
